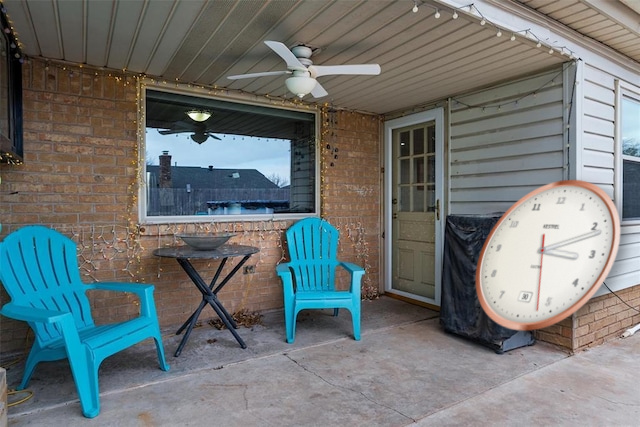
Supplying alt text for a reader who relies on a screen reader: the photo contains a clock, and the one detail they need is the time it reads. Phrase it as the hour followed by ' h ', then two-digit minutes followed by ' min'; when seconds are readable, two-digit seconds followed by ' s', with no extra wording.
3 h 11 min 27 s
